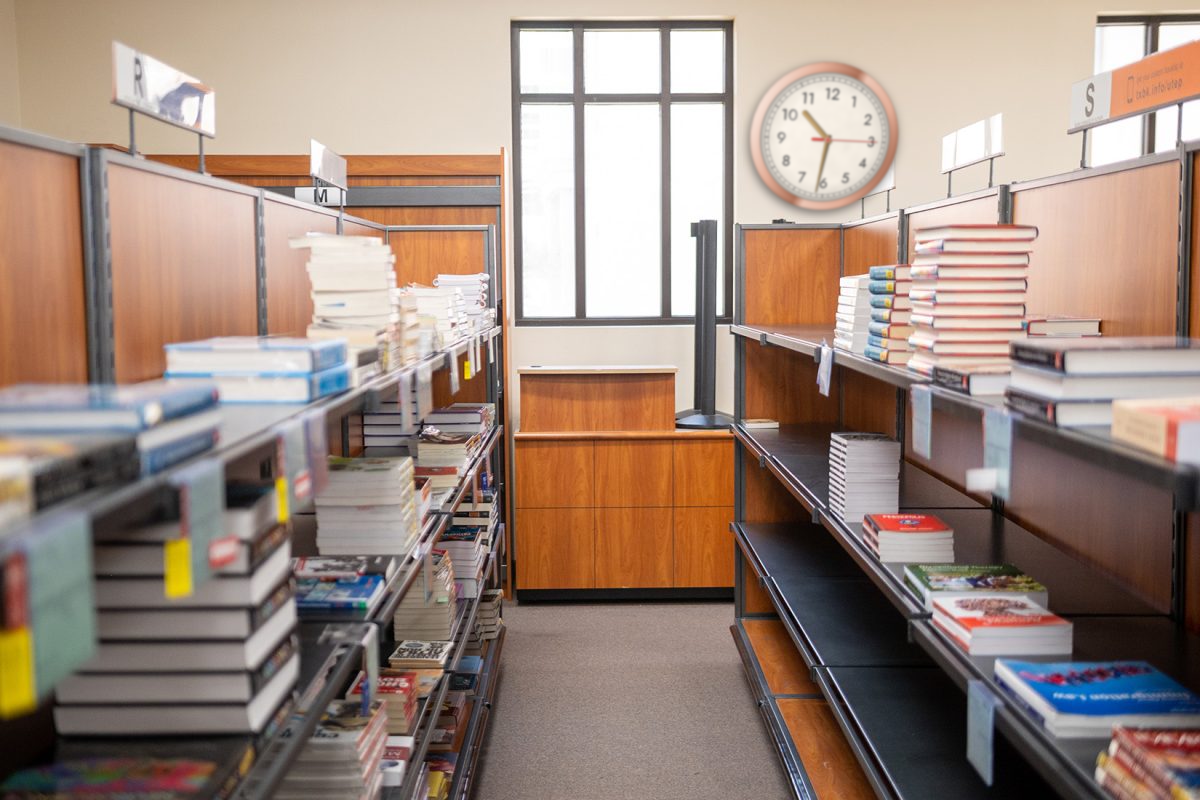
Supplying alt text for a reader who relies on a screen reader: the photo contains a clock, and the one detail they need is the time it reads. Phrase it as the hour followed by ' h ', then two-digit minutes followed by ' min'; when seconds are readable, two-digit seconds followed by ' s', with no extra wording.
10 h 31 min 15 s
